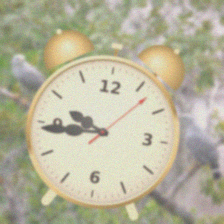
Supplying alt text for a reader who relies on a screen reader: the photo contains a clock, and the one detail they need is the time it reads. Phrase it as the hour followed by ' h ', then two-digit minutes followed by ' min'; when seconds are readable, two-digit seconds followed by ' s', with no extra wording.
9 h 44 min 07 s
